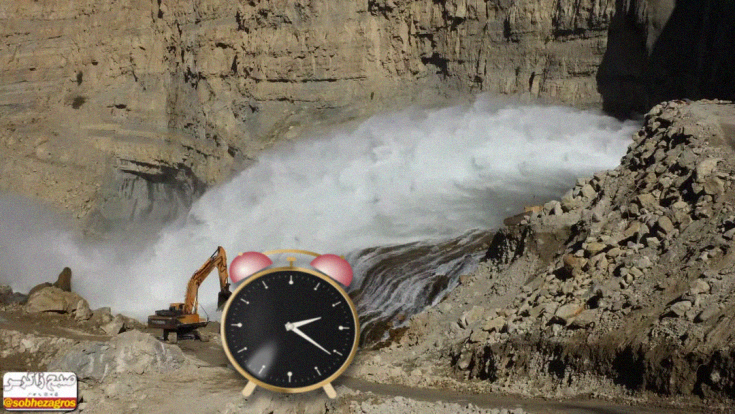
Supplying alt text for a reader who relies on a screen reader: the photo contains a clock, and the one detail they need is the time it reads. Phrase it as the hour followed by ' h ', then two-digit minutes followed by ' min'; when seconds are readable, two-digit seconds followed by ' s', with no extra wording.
2 h 21 min
